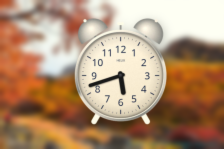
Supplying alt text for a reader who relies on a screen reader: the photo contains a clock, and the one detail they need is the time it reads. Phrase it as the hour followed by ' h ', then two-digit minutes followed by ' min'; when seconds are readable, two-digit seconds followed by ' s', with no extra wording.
5 h 42 min
